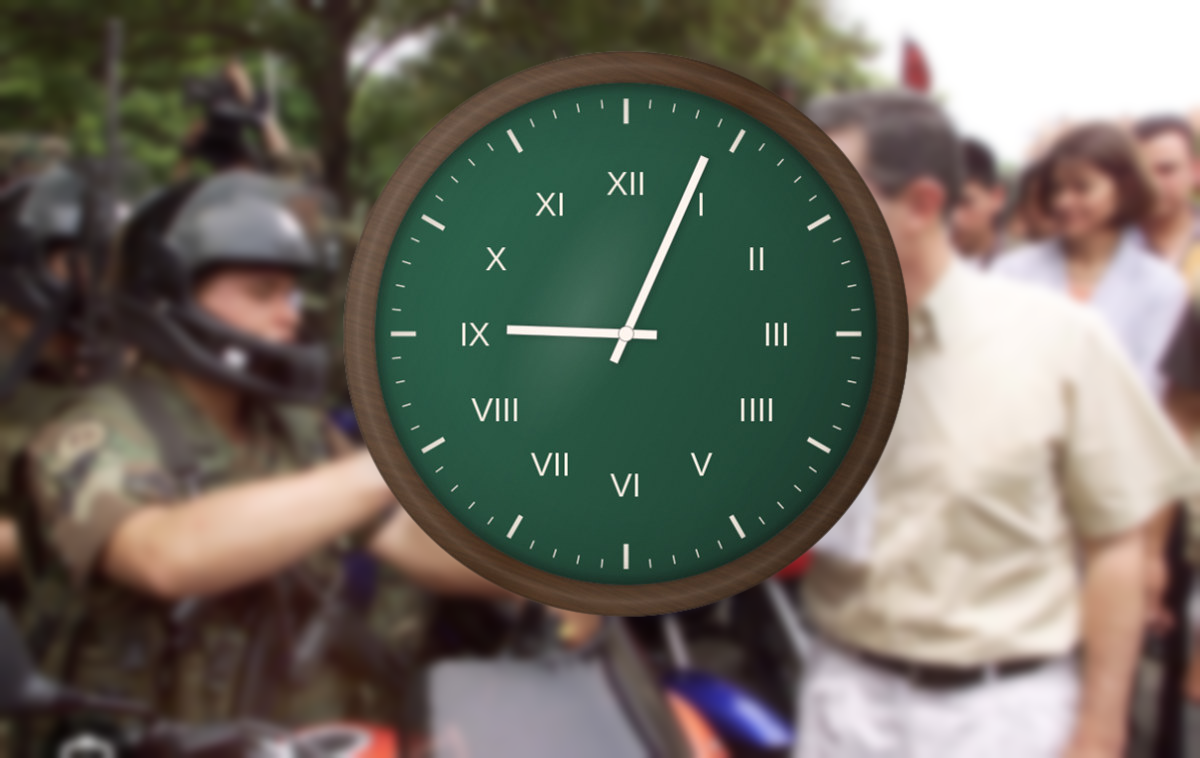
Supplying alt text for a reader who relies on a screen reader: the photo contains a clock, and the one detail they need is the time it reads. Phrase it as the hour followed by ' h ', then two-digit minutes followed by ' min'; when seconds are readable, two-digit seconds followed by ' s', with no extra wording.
9 h 04 min
